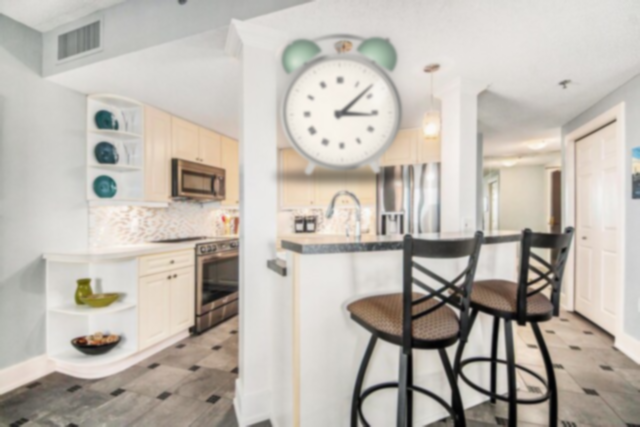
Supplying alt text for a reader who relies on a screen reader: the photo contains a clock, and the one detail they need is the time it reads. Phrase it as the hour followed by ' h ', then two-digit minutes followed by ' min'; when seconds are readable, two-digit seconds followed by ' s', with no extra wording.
3 h 08 min
